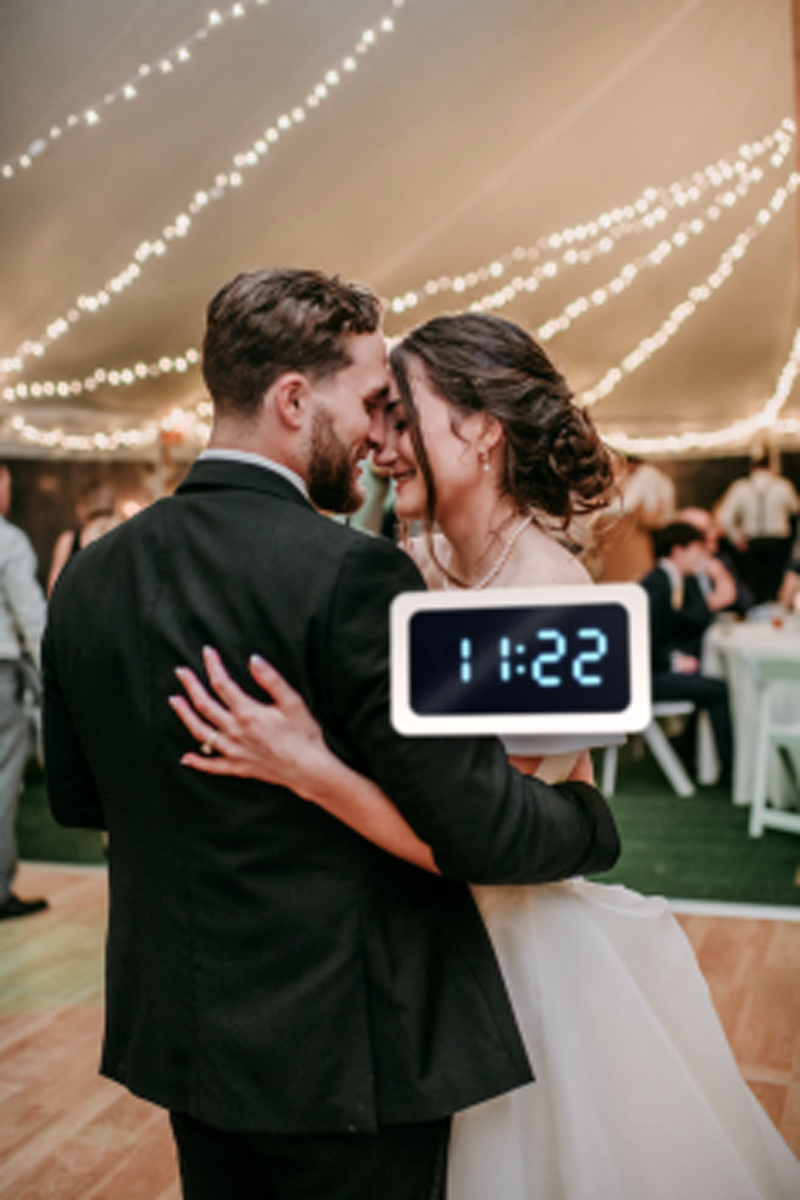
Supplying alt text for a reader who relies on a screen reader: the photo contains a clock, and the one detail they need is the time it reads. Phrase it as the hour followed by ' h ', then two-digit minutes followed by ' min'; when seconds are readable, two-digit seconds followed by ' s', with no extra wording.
11 h 22 min
